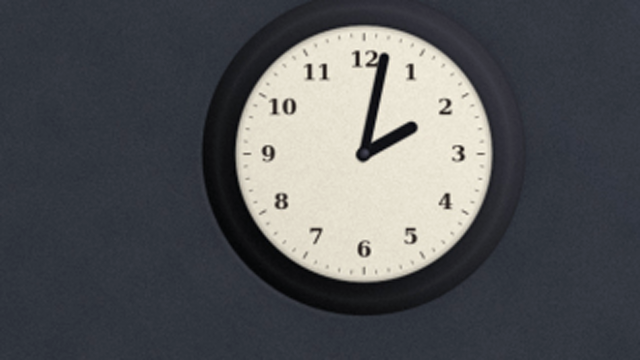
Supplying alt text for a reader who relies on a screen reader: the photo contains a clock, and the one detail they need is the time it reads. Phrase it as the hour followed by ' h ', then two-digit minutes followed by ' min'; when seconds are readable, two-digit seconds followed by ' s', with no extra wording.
2 h 02 min
